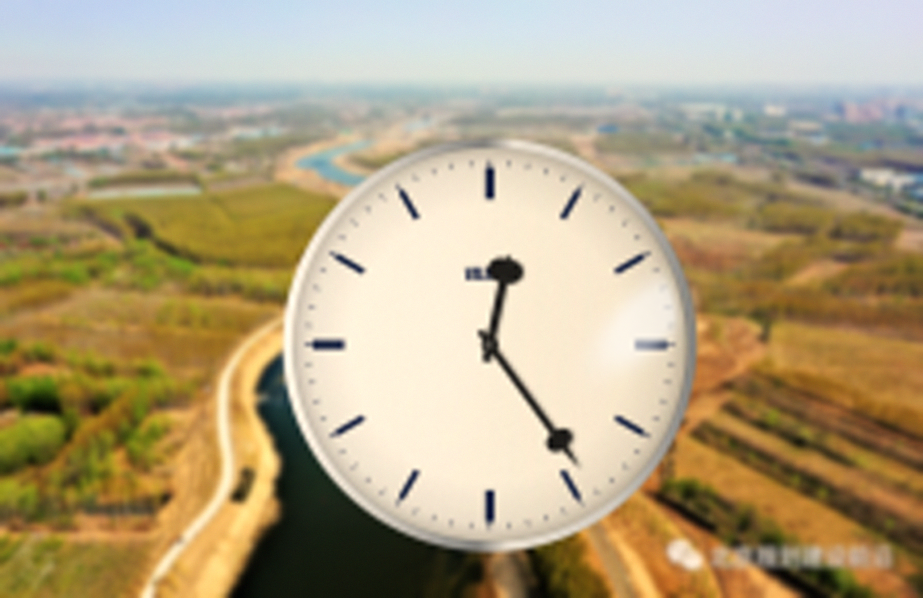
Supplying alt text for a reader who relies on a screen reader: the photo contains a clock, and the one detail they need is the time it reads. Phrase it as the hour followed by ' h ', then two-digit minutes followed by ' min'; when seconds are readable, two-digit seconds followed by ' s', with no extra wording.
12 h 24 min
